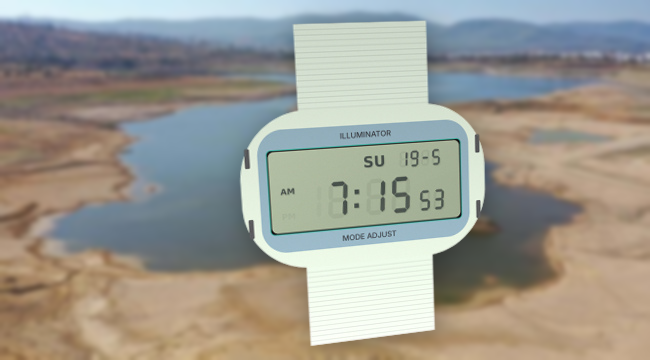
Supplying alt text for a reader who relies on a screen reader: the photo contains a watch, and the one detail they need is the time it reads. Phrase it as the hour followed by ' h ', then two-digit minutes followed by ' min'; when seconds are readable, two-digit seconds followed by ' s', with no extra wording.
7 h 15 min 53 s
